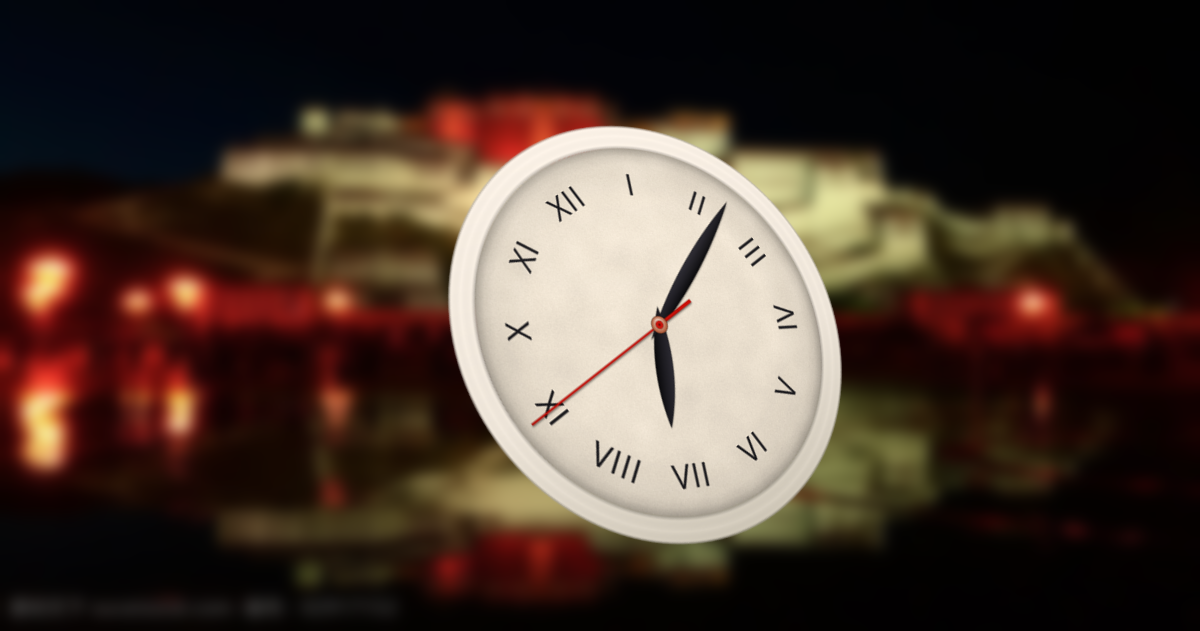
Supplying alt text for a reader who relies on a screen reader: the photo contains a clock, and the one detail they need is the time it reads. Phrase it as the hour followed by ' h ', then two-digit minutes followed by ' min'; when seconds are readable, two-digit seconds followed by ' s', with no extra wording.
7 h 11 min 45 s
